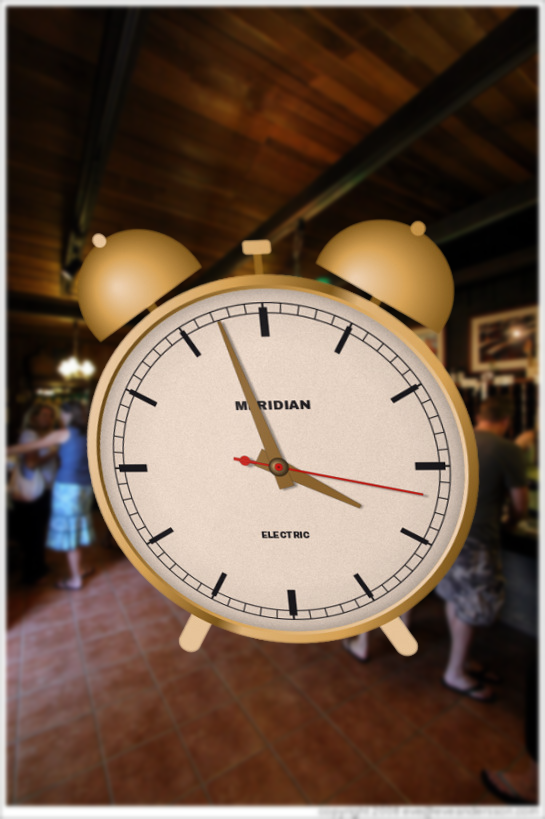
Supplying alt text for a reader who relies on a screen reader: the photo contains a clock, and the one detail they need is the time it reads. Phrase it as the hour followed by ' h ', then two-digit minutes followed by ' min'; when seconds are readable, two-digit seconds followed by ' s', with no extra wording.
3 h 57 min 17 s
